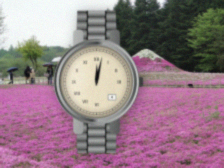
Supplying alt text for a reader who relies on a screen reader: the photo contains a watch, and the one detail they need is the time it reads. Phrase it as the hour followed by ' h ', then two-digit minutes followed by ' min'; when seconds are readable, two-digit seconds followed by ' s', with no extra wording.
12 h 02 min
